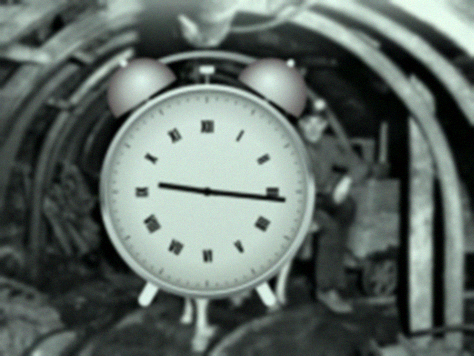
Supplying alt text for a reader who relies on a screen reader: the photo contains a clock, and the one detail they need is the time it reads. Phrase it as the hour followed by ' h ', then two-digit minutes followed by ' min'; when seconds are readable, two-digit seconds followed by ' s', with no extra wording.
9 h 16 min
